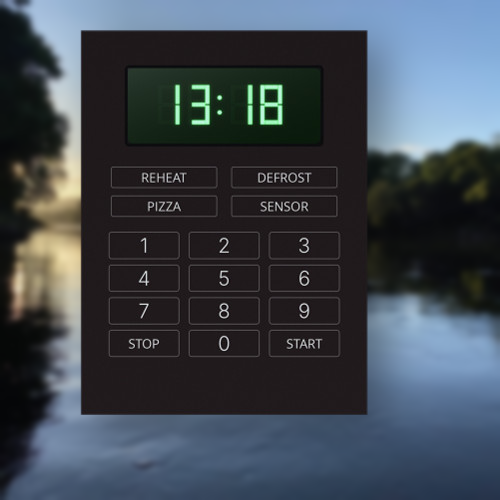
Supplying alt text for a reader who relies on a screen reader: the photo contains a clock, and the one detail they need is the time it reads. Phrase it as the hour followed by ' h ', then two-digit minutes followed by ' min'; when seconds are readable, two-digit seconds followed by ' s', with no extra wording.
13 h 18 min
